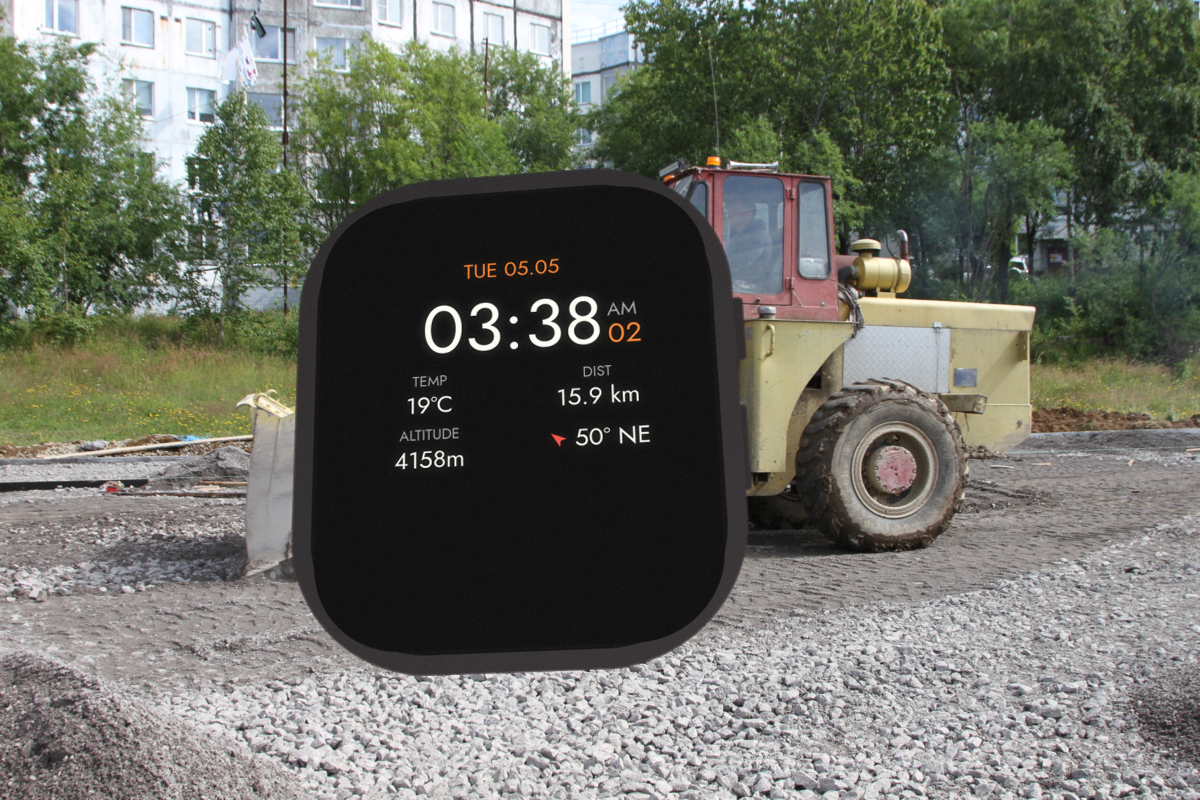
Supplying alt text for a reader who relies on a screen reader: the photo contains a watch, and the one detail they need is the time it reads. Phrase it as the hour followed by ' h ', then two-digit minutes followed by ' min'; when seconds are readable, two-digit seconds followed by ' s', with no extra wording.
3 h 38 min 02 s
